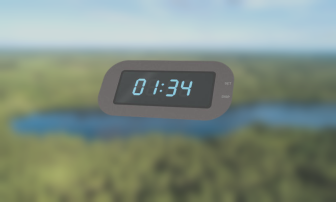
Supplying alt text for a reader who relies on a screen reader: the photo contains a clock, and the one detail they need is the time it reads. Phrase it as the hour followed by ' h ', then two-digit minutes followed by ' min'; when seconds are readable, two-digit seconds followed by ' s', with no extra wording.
1 h 34 min
